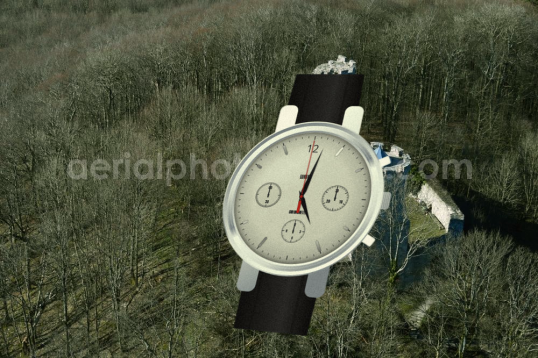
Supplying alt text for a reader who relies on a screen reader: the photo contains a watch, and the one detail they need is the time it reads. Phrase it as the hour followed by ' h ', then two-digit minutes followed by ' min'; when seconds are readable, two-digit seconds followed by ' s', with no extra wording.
5 h 02 min
